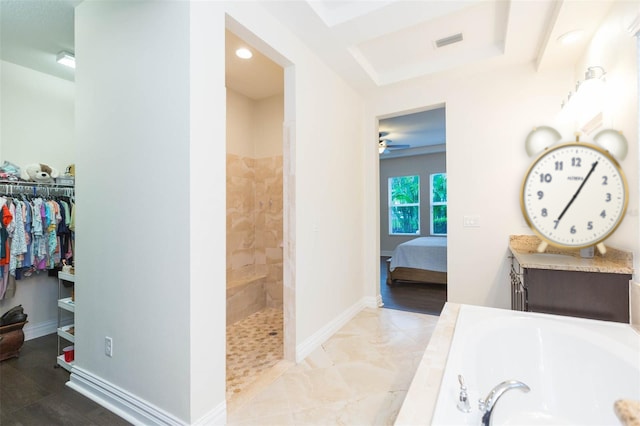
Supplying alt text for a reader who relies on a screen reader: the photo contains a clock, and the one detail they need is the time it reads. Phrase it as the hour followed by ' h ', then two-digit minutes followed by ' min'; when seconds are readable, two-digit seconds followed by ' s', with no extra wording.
7 h 05 min
